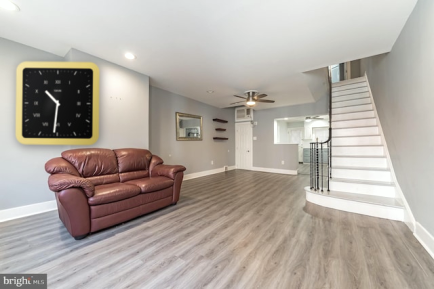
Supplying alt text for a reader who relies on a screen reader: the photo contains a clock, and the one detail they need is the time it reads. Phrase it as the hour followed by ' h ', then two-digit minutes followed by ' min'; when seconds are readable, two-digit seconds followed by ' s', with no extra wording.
10 h 31 min
